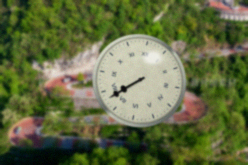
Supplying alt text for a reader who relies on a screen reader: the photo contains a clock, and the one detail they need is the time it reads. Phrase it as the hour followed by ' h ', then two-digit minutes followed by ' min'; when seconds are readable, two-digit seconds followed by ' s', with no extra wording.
7 h 38 min
